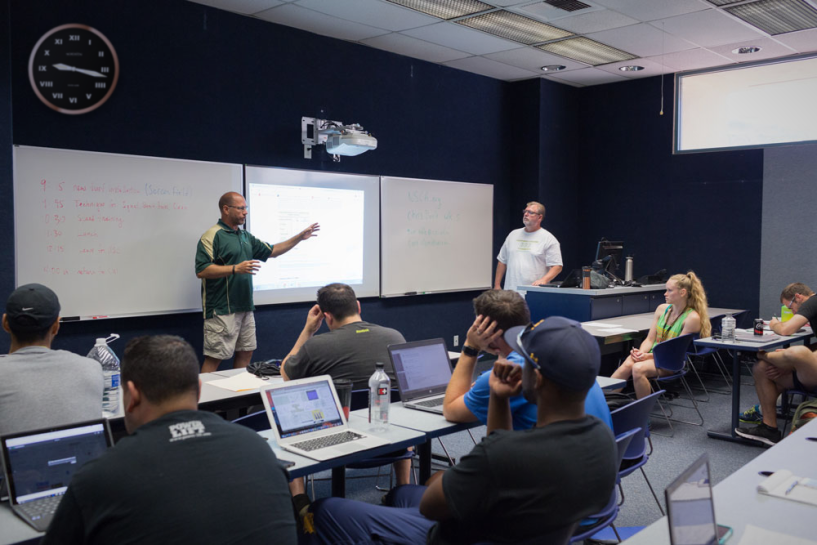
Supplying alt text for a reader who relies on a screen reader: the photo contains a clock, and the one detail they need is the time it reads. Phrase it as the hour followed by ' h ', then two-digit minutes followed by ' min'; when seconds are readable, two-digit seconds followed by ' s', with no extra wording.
9 h 17 min
